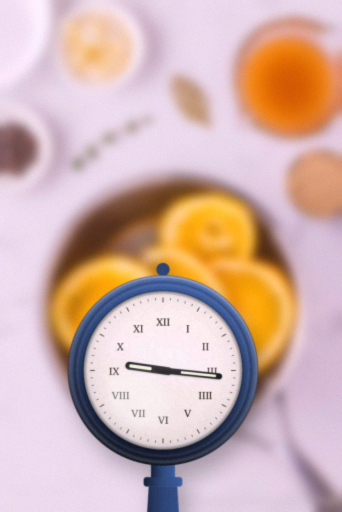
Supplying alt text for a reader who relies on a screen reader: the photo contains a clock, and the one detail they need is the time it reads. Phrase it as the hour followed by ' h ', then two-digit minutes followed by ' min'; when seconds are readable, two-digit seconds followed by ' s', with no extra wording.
9 h 16 min
